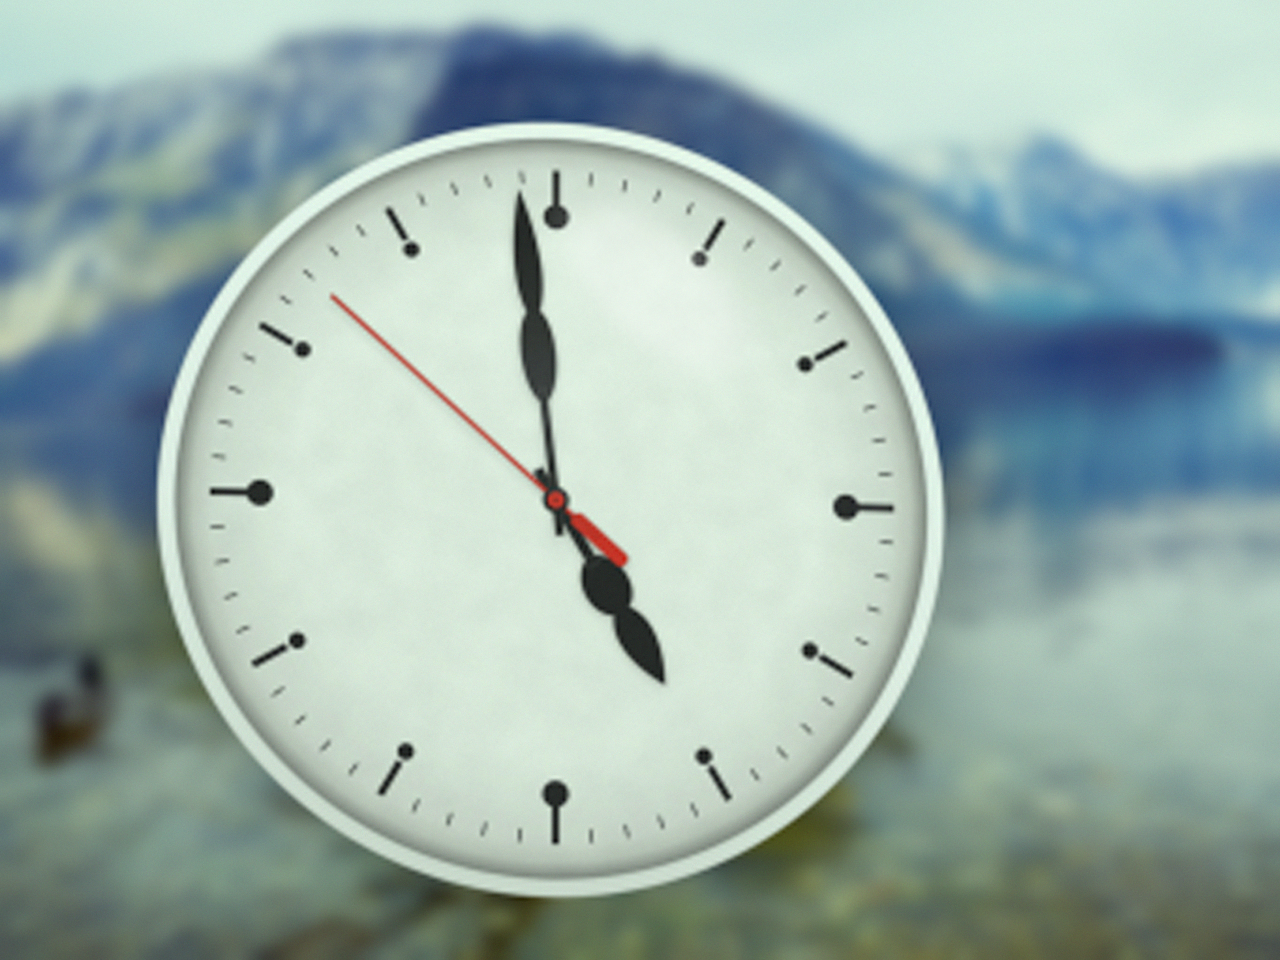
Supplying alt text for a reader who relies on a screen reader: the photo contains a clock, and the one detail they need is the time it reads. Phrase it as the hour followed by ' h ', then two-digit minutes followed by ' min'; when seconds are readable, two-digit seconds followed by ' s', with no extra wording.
4 h 58 min 52 s
